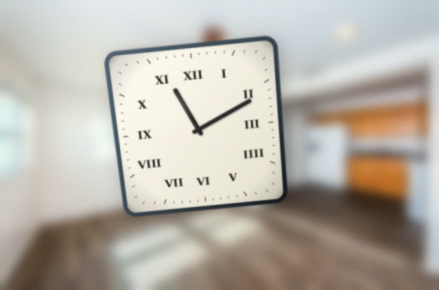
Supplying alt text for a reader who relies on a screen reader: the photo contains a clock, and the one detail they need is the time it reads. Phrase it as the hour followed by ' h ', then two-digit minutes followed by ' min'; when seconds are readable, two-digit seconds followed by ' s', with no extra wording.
11 h 11 min
